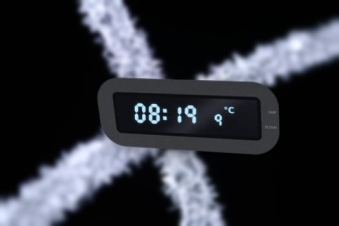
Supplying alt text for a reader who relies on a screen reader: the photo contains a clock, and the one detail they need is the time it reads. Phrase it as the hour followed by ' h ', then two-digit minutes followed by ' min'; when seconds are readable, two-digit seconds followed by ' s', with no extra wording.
8 h 19 min
